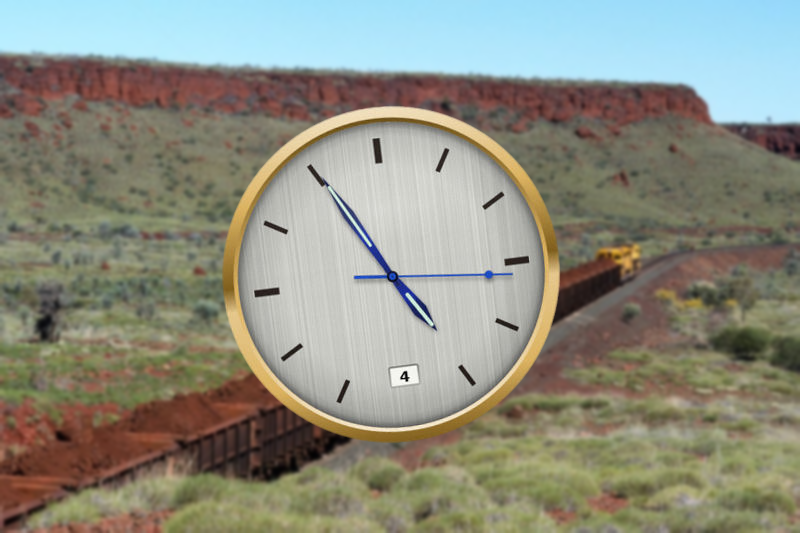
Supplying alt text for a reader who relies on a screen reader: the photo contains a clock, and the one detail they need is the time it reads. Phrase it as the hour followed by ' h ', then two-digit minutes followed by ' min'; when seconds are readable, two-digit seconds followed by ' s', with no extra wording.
4 h 55 min 16 s
